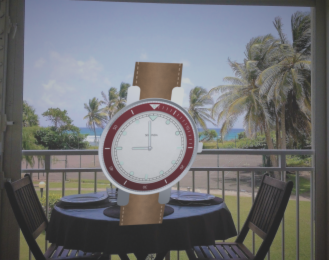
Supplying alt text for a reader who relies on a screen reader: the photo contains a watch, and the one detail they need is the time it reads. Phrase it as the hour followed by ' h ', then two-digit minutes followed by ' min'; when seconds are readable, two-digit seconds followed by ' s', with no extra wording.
8 h 59 min
